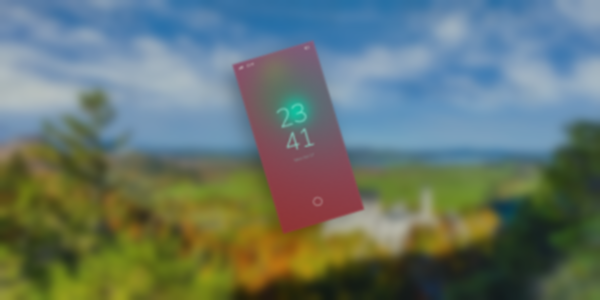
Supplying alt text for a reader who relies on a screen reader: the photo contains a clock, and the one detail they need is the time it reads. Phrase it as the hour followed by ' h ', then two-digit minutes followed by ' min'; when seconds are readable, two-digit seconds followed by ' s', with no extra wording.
23 h 41 min
